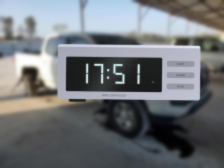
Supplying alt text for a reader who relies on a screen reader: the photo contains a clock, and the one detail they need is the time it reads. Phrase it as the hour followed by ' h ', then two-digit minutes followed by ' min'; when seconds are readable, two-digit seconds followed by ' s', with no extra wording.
17 h 51 min
